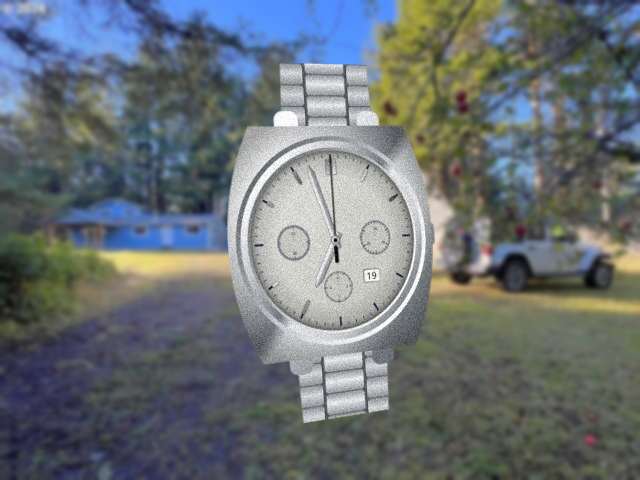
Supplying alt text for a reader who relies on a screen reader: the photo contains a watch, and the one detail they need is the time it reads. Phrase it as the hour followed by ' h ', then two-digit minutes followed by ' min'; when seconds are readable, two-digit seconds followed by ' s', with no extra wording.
6 h 57 min
